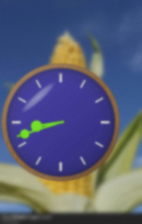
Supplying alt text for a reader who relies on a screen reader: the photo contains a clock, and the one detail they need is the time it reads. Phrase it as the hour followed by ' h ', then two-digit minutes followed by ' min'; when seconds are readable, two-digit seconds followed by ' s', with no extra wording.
8 h 42 min
